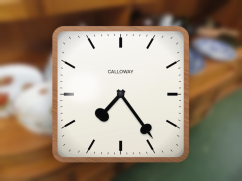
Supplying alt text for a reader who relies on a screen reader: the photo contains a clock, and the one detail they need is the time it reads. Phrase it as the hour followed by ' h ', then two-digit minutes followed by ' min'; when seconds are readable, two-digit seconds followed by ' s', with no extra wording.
7 h 24 min
